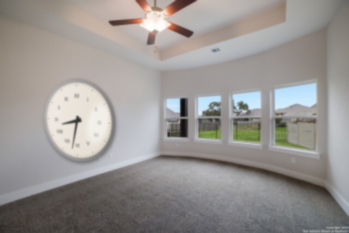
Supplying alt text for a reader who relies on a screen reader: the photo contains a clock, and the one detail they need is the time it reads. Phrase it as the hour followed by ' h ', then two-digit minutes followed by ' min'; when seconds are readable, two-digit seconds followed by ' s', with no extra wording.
8 h 32 min
